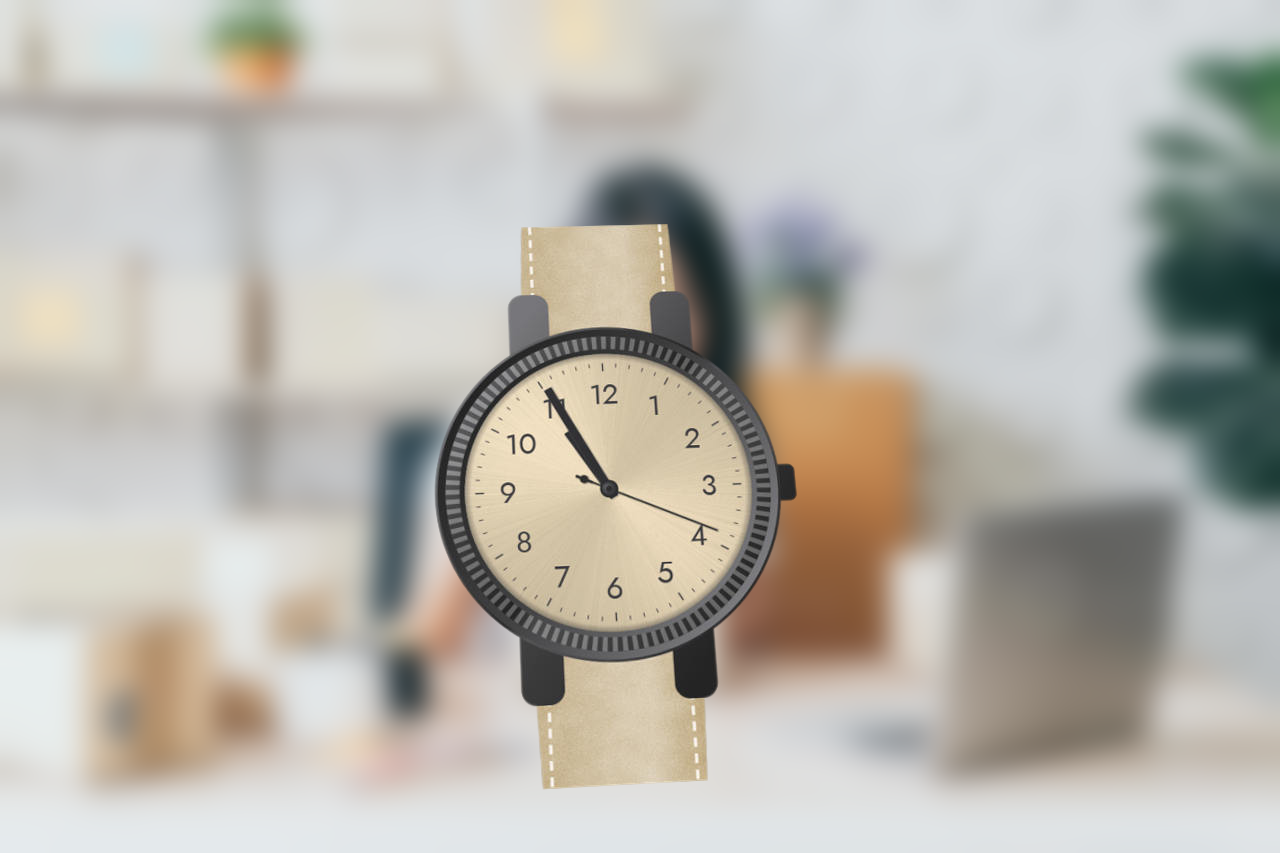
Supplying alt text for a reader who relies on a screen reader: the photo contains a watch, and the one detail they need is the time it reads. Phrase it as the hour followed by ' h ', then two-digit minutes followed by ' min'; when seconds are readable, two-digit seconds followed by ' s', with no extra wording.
10 h 55 min 19 s
